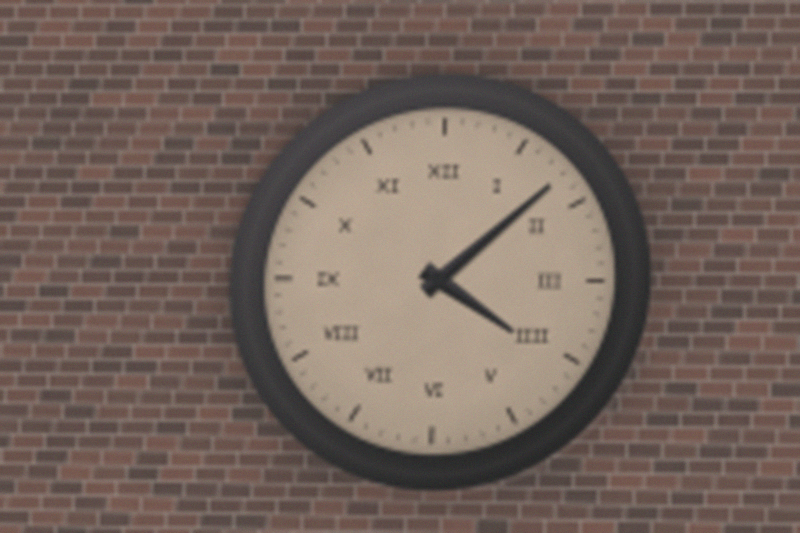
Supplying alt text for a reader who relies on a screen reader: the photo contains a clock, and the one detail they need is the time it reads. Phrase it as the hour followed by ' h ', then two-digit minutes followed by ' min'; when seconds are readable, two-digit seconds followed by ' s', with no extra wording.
4 h 08 min
